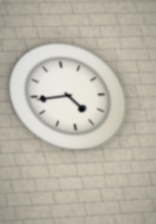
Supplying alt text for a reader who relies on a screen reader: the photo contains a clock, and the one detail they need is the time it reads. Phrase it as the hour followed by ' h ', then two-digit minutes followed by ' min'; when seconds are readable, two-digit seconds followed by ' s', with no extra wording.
4 h 44 min
